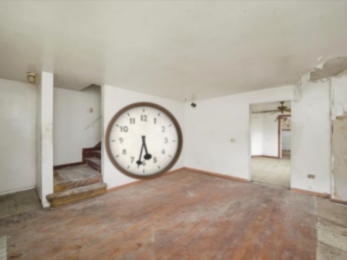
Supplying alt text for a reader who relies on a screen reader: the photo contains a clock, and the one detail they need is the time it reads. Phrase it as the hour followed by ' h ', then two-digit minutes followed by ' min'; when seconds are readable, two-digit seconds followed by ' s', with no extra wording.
5 h 32 min
